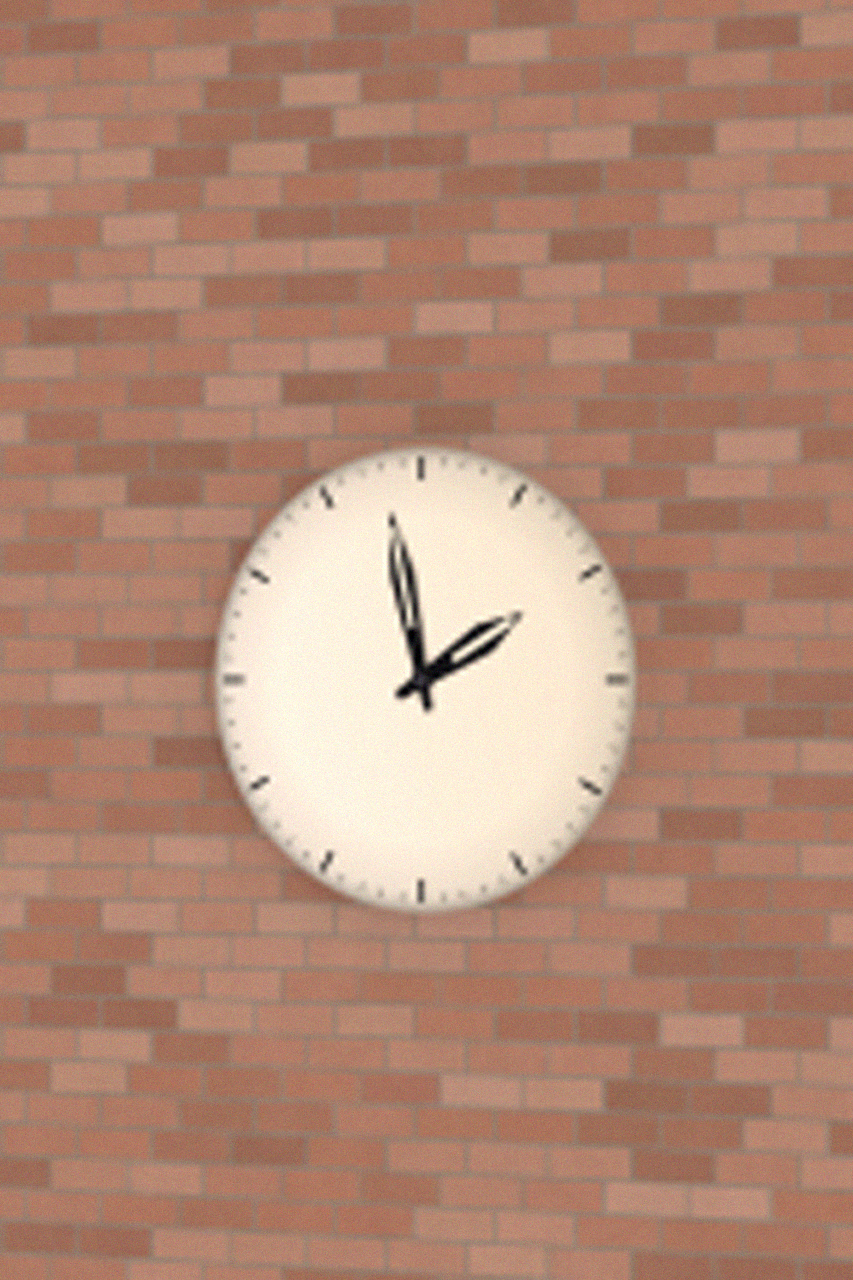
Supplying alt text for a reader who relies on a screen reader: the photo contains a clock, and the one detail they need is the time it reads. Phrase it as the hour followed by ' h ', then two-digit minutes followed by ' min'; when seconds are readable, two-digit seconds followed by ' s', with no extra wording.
1 h 58 min
